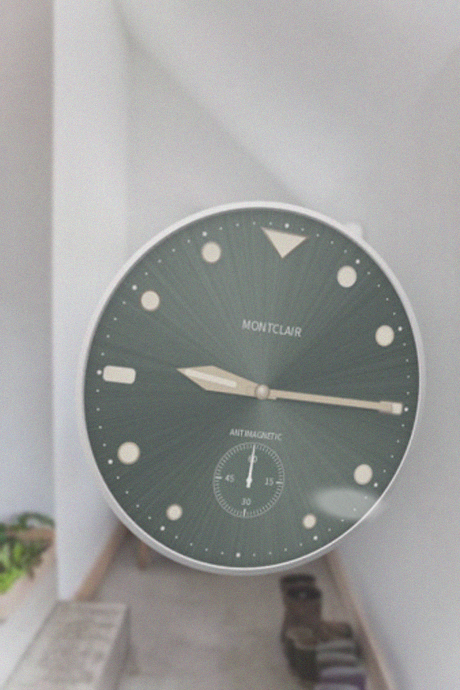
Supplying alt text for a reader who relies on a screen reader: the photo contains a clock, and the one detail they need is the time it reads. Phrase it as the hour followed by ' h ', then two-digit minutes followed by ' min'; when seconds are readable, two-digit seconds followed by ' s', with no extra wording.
9 h 15 min
